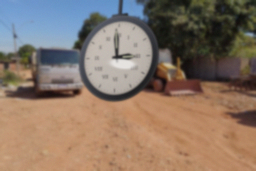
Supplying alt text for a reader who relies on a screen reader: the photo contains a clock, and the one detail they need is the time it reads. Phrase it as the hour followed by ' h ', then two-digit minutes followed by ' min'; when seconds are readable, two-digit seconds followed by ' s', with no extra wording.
2 h 59 min
